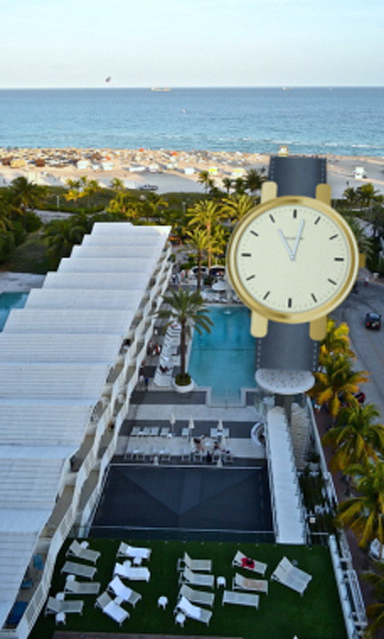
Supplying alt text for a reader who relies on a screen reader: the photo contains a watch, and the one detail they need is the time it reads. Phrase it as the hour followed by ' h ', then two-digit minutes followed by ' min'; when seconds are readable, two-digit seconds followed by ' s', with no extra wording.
11 h 02 min
